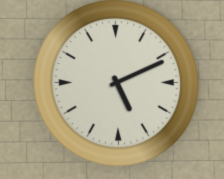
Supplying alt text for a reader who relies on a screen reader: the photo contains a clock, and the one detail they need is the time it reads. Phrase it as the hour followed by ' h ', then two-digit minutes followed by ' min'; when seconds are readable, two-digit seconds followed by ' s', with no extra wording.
5 h 11 min
